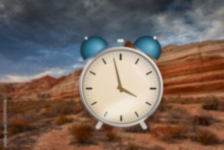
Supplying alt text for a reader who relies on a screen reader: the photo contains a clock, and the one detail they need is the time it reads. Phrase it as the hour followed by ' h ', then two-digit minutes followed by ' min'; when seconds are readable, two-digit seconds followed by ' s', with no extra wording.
3 h 58 min
